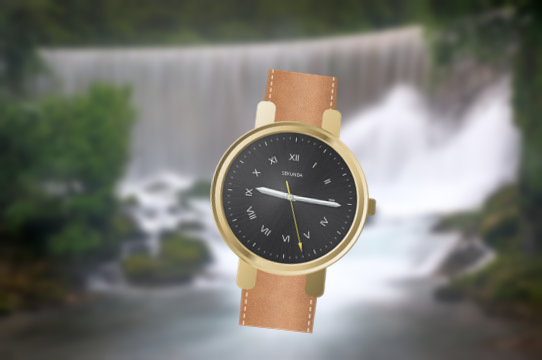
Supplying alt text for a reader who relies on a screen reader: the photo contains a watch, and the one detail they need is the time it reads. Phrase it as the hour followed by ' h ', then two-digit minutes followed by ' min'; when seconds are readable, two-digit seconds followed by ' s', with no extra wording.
9 h 15 min 27 s
